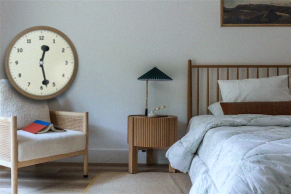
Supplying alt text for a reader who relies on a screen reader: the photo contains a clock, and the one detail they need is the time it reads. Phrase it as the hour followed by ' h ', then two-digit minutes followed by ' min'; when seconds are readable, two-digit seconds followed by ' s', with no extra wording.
12 h 28 min
